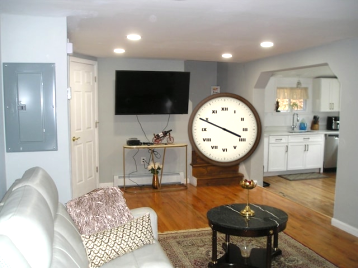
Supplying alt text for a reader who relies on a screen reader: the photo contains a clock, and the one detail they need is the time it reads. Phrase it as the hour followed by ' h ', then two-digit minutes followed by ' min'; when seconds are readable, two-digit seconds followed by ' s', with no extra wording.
3 h 49 min
